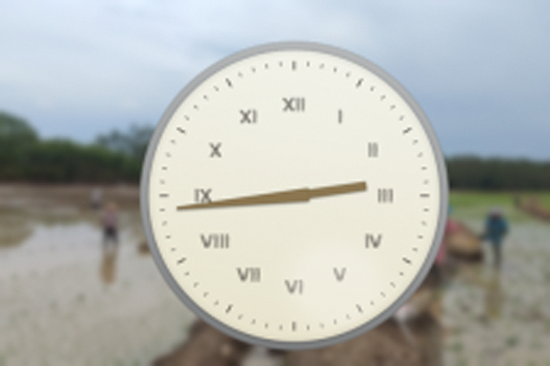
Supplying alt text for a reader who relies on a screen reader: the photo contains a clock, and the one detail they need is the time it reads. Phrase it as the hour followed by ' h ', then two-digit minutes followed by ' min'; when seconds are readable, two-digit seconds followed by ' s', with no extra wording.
2 h 44 min
